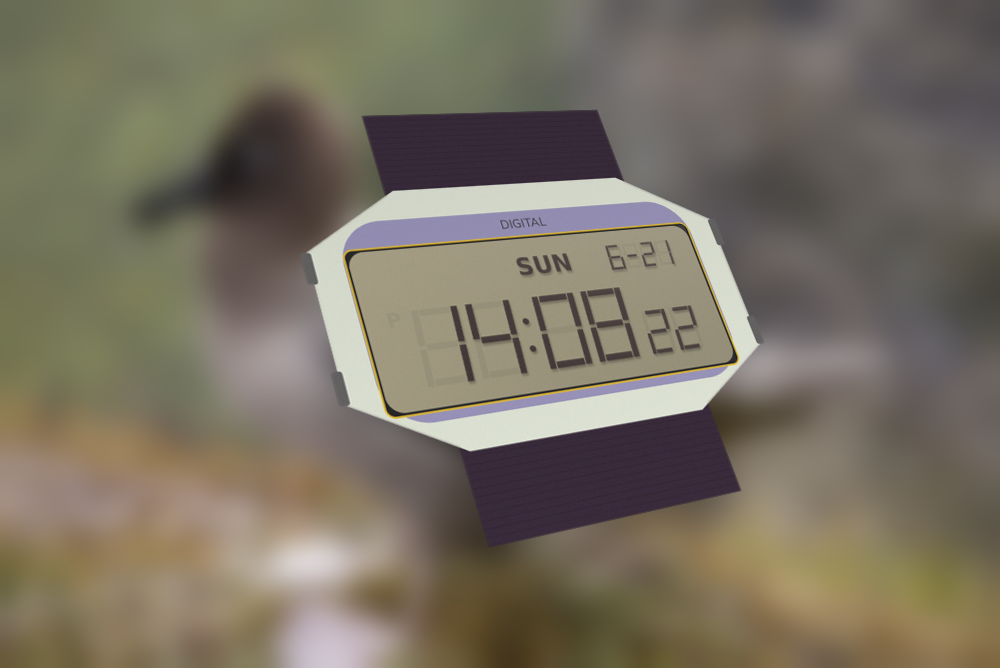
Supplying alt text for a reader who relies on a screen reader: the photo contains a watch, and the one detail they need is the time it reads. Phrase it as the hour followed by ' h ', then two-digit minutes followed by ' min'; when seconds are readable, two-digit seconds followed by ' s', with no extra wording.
14 h 08 min 22 s
